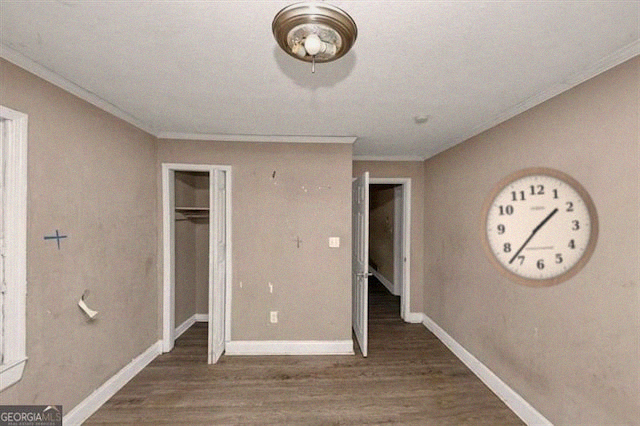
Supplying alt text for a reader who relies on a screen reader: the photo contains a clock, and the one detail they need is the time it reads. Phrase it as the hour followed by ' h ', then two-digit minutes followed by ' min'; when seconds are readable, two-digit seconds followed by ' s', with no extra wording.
1 h 37 min
